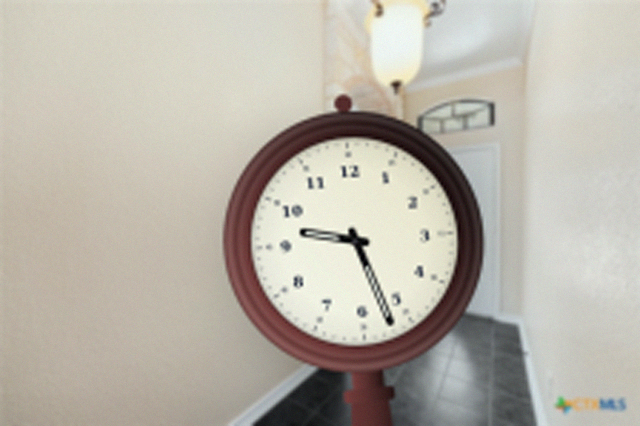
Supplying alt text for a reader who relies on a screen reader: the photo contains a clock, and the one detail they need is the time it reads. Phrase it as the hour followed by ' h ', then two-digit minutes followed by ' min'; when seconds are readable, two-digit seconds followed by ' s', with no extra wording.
9 h 27 min
